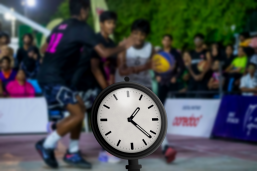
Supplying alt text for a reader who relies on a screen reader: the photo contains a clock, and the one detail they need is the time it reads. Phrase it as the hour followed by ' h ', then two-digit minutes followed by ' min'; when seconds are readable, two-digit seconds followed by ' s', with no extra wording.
1 h 22 min
